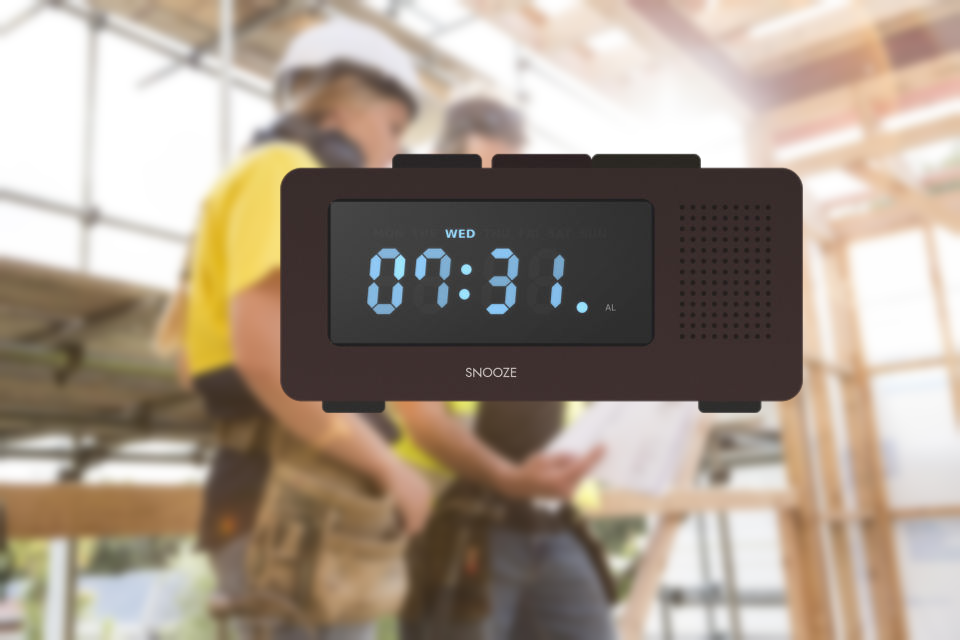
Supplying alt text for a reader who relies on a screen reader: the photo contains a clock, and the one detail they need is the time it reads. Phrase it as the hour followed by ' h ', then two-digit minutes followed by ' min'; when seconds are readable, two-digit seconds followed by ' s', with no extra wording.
7 h 31 min
